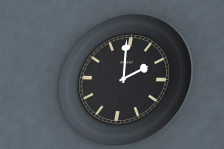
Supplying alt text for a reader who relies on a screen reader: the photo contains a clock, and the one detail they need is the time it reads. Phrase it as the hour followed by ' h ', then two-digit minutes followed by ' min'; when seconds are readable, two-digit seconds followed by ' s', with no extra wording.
1 h 59 min
